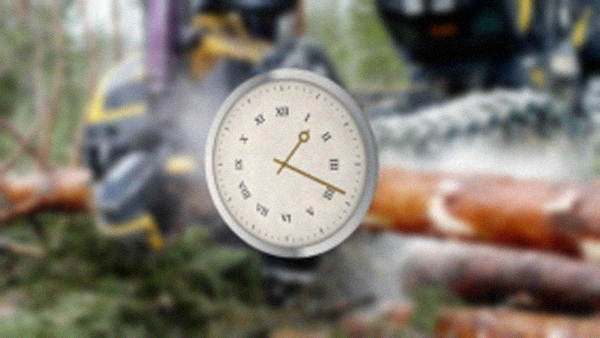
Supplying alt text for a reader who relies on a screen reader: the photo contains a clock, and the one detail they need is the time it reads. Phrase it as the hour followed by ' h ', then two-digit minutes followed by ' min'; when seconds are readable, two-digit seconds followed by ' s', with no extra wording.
1 h 19 min
